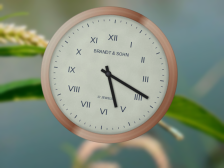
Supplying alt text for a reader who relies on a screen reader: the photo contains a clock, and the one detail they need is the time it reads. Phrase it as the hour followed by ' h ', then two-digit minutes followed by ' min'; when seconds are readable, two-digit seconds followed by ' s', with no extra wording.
5 h 19 min
